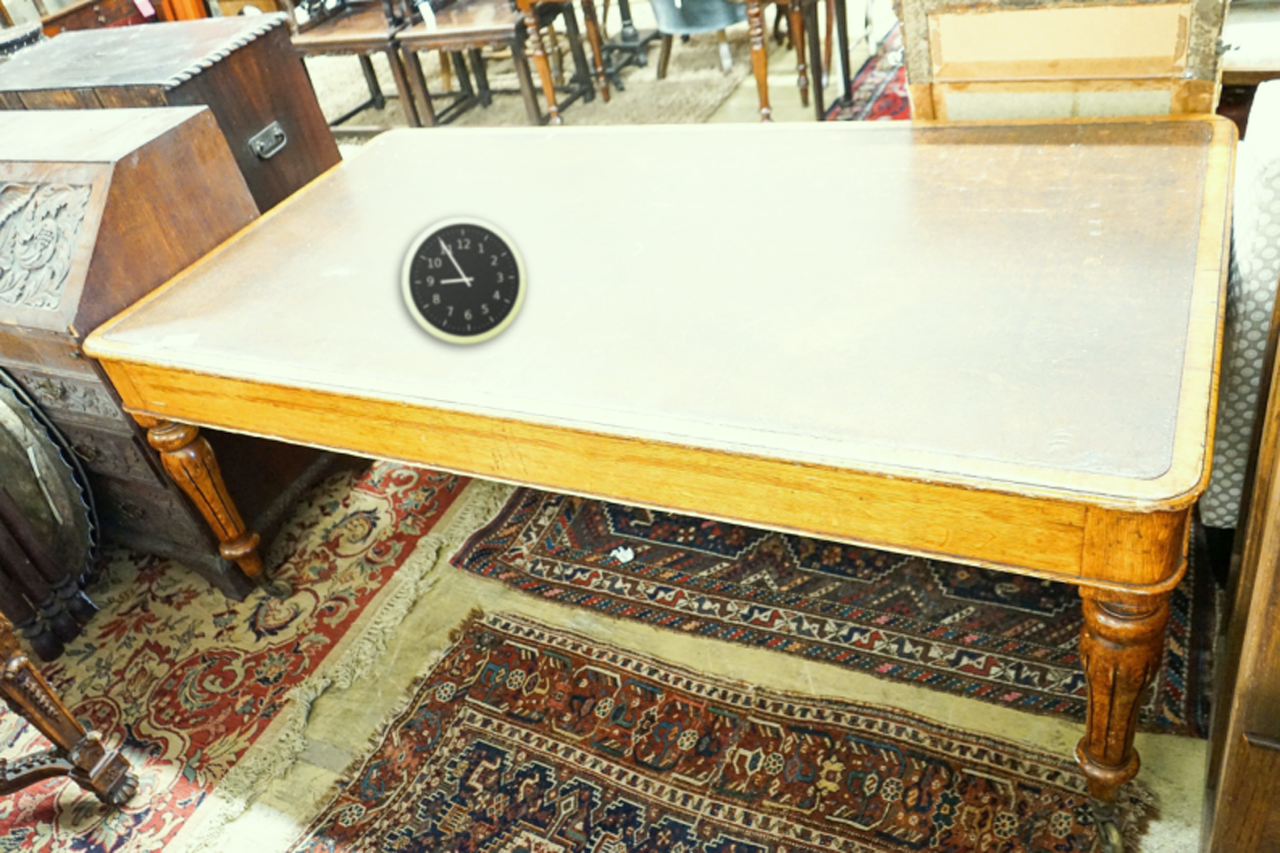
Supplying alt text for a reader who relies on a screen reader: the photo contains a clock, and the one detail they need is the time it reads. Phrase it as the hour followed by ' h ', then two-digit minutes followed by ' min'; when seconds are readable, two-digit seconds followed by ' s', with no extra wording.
8 h 55 min
